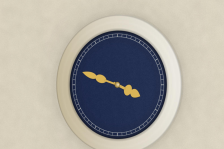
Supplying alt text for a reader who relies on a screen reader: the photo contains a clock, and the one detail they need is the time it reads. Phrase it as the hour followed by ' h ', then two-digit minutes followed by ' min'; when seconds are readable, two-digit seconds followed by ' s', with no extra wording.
3 h 48 min
